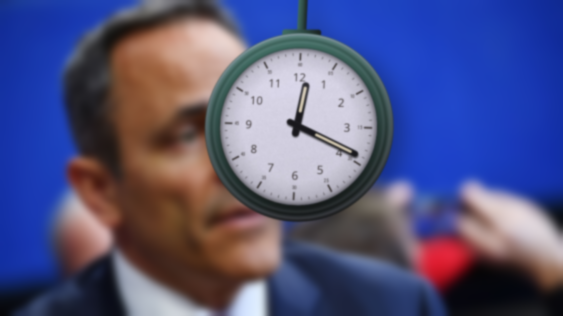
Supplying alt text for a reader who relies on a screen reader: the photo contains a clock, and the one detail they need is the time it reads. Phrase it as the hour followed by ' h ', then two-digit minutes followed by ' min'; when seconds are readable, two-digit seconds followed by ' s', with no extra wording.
12 h 19 min
